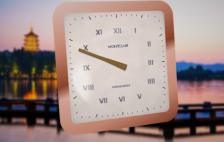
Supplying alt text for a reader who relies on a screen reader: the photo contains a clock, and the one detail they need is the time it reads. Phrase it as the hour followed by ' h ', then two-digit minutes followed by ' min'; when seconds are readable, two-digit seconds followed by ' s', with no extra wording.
9 h 49 min
